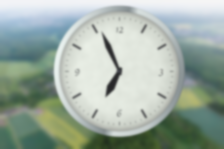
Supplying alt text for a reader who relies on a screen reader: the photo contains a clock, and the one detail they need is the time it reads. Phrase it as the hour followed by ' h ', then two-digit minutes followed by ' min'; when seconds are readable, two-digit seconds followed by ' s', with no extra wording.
6 h 56 min
